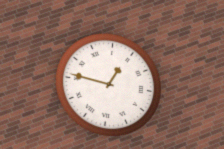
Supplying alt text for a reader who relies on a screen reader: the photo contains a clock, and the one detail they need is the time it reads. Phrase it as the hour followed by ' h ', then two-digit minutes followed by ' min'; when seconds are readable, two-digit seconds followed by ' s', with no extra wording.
1 h 51 min
